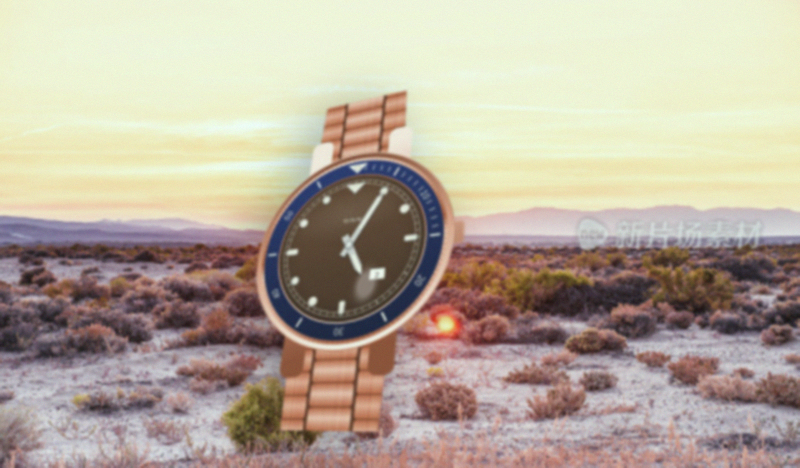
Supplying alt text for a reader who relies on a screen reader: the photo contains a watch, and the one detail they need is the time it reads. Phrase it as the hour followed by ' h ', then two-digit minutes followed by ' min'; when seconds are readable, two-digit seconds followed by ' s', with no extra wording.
5 h 05 min
